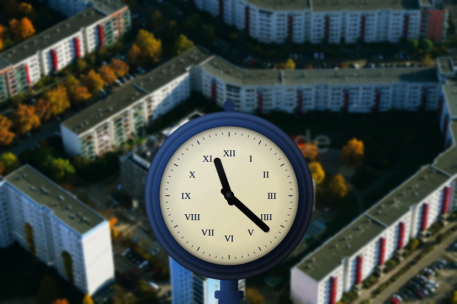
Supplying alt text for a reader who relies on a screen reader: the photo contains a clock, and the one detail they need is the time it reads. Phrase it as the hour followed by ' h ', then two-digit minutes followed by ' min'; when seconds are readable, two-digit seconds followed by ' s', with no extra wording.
11 h 22 min
